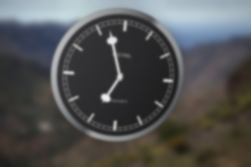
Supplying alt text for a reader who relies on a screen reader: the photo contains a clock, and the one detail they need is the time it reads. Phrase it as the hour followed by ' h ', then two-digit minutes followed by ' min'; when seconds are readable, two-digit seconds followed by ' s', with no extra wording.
6 h 57 min
